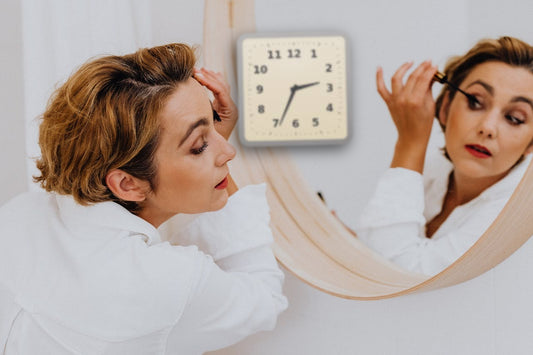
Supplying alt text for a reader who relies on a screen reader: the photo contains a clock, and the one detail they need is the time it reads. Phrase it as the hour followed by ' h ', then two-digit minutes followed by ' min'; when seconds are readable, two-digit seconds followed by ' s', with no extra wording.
2 h 34 min
